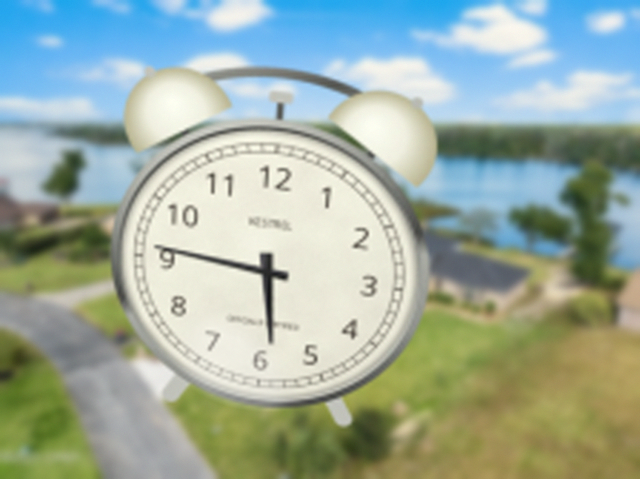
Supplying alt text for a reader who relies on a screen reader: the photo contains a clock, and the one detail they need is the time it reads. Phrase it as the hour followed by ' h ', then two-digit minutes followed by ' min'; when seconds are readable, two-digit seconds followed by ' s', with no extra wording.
5 h 46 min
